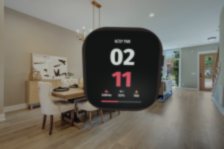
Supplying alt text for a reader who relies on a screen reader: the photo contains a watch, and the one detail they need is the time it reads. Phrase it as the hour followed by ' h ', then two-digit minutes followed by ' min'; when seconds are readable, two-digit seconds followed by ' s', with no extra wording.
2 h 11 min
